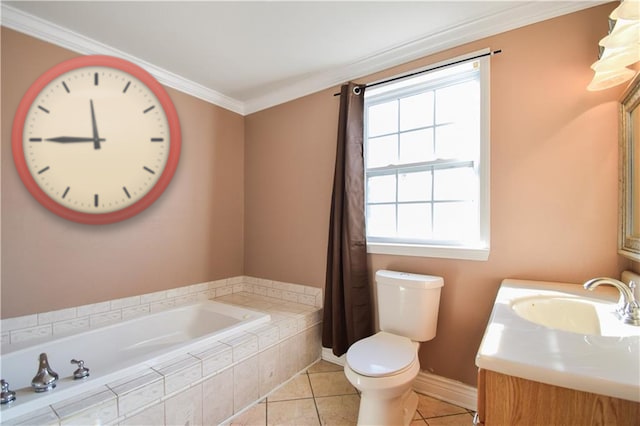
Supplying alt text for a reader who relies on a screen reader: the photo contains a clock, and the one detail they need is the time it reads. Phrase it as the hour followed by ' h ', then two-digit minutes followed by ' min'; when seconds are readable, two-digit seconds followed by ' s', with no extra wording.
11 h 45 min
